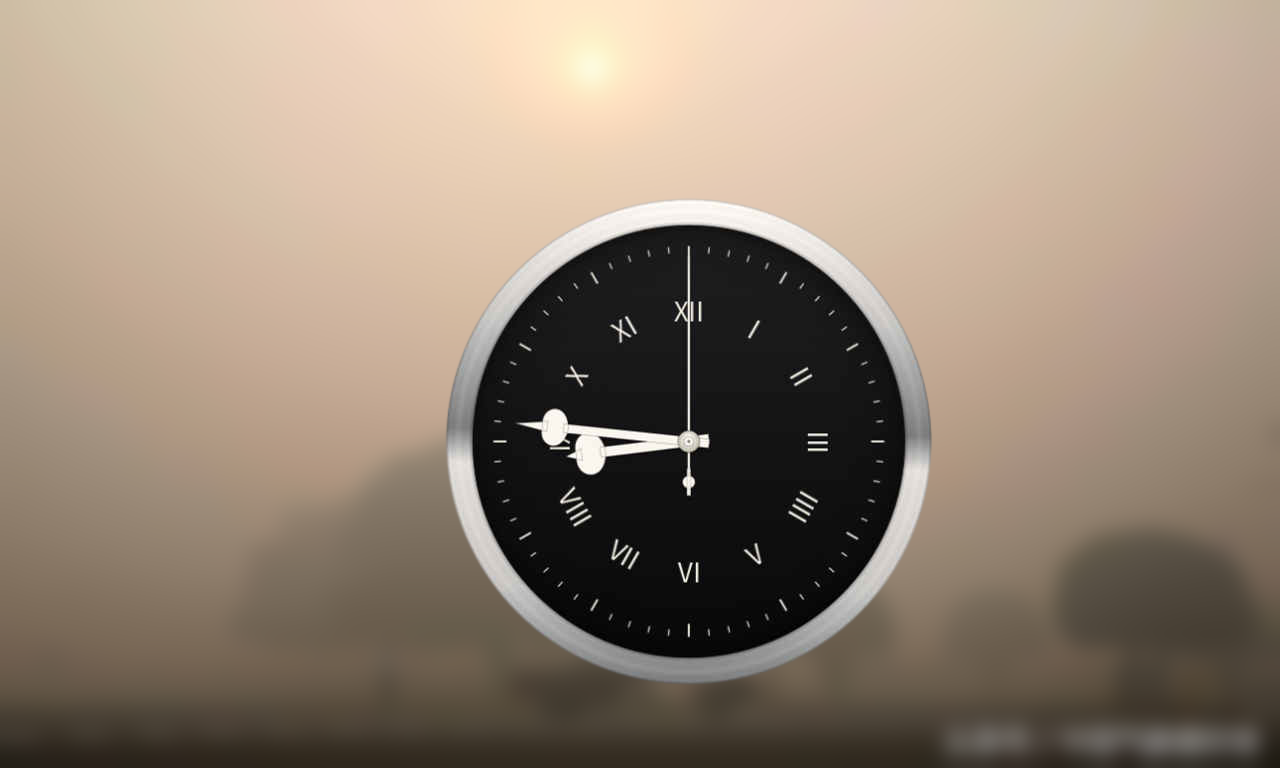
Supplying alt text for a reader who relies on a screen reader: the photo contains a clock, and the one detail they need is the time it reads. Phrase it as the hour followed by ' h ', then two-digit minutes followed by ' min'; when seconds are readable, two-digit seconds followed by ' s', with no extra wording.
8 h 46 min 00 s
